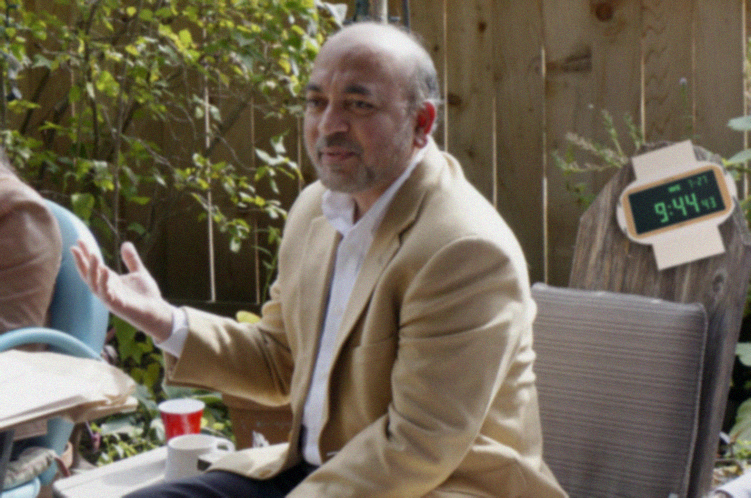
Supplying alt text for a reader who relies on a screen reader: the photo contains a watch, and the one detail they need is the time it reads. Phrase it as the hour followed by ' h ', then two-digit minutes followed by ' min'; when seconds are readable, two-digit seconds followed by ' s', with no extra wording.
9 h 44 min
